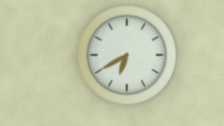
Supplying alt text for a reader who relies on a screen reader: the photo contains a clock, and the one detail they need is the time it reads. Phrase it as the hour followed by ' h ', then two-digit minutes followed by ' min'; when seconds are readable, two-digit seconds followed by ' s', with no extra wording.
6 h 40 min
